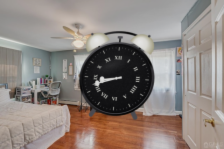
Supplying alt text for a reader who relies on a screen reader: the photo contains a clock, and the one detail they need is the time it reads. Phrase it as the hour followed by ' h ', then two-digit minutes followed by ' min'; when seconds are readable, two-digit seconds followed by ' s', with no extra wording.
8 h 42 min
